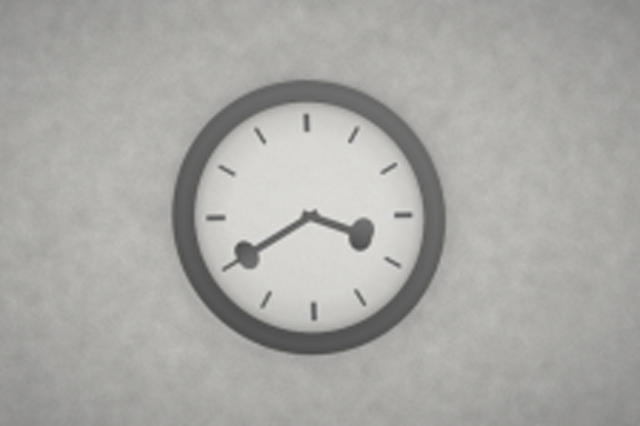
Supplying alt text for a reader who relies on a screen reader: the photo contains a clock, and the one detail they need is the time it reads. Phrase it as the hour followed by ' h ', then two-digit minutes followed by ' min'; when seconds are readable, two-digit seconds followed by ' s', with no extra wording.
3 h 40 min
